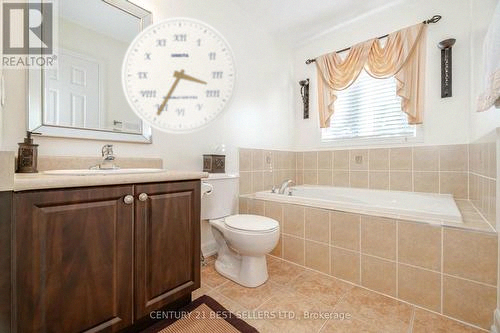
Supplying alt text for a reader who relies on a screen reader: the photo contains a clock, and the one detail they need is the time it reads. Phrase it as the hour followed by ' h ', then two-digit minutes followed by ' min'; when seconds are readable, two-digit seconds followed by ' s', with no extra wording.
3 h 35 min
